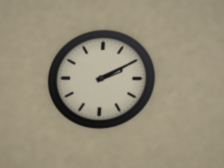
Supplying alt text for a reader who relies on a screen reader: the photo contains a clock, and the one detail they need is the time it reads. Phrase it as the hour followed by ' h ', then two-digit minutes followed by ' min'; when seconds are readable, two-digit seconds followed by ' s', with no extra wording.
2 h 10 min
